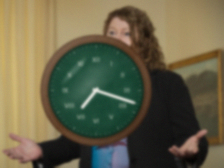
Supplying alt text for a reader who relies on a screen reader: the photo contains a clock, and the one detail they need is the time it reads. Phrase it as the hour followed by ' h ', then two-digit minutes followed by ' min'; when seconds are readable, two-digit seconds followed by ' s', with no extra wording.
7 h 18 min
